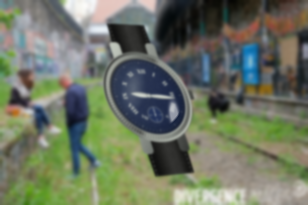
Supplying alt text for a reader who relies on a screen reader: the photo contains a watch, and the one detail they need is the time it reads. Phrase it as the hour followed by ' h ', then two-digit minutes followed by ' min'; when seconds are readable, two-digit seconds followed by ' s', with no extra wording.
9 h 16 min
